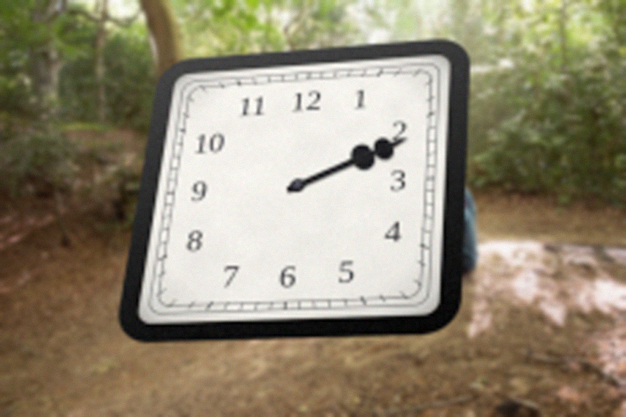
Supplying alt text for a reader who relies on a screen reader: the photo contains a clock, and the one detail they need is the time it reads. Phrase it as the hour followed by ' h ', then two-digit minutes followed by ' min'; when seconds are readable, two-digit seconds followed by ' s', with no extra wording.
2 h 11 min
